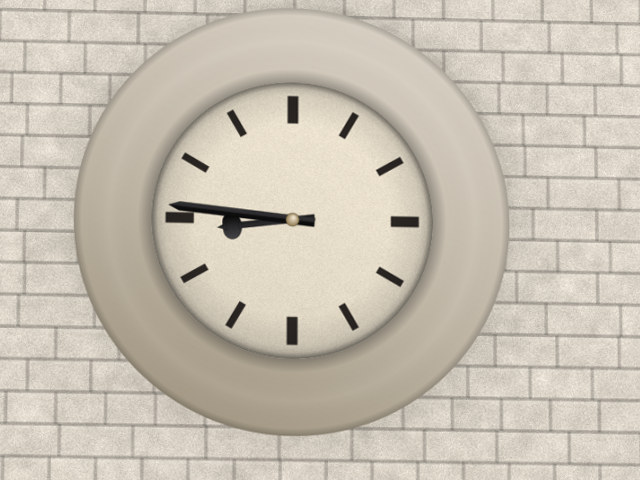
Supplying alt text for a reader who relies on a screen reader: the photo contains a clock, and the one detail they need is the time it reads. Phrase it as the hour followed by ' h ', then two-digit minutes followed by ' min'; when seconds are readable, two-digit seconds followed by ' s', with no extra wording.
8 h 46 min
